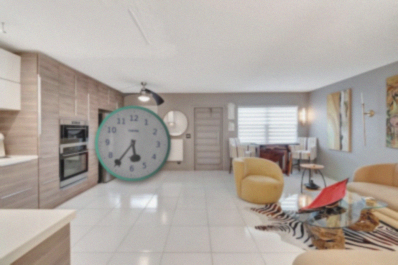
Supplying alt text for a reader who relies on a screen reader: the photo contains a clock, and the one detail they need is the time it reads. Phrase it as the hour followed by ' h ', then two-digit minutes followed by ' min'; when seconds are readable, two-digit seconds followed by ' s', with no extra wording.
5 h 36 min
